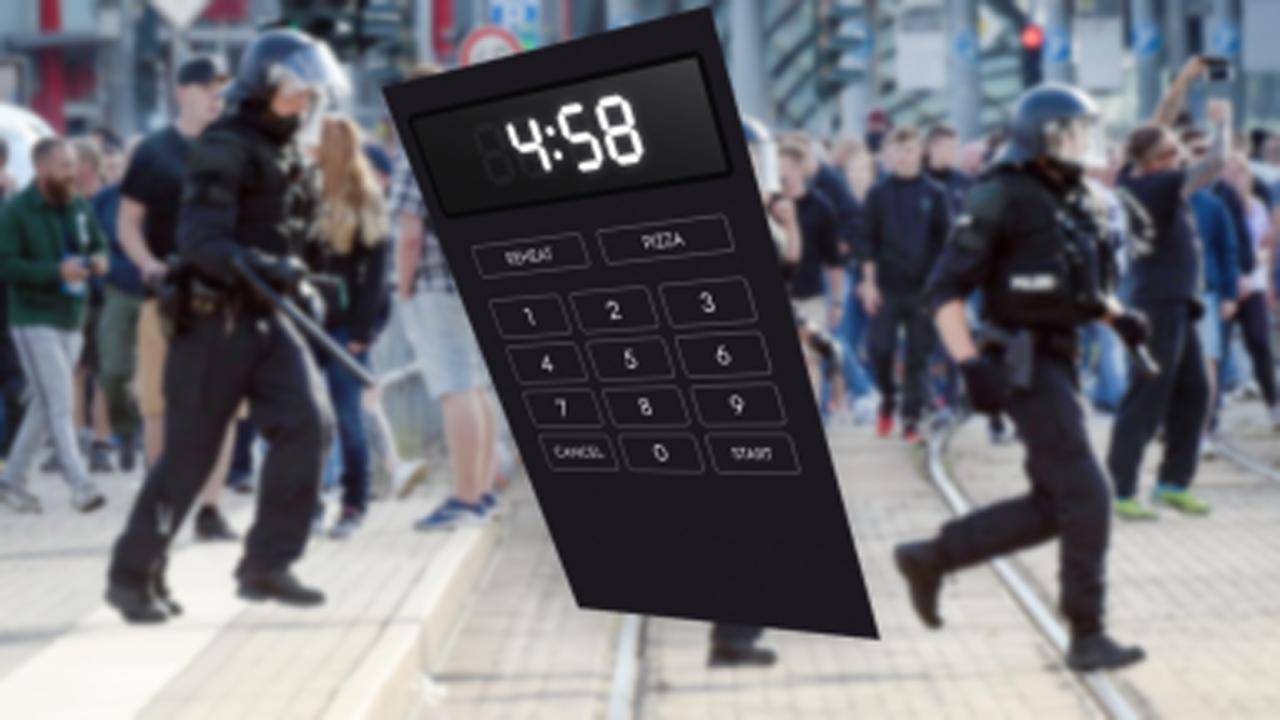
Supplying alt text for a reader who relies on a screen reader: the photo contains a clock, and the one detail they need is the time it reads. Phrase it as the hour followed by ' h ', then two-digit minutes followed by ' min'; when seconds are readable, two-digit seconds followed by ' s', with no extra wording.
4 h 58 min
